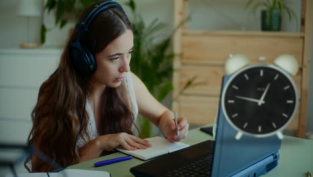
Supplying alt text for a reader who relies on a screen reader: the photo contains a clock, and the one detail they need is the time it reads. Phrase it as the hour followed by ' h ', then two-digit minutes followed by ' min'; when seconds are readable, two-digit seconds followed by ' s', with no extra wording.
12 h 47 min
